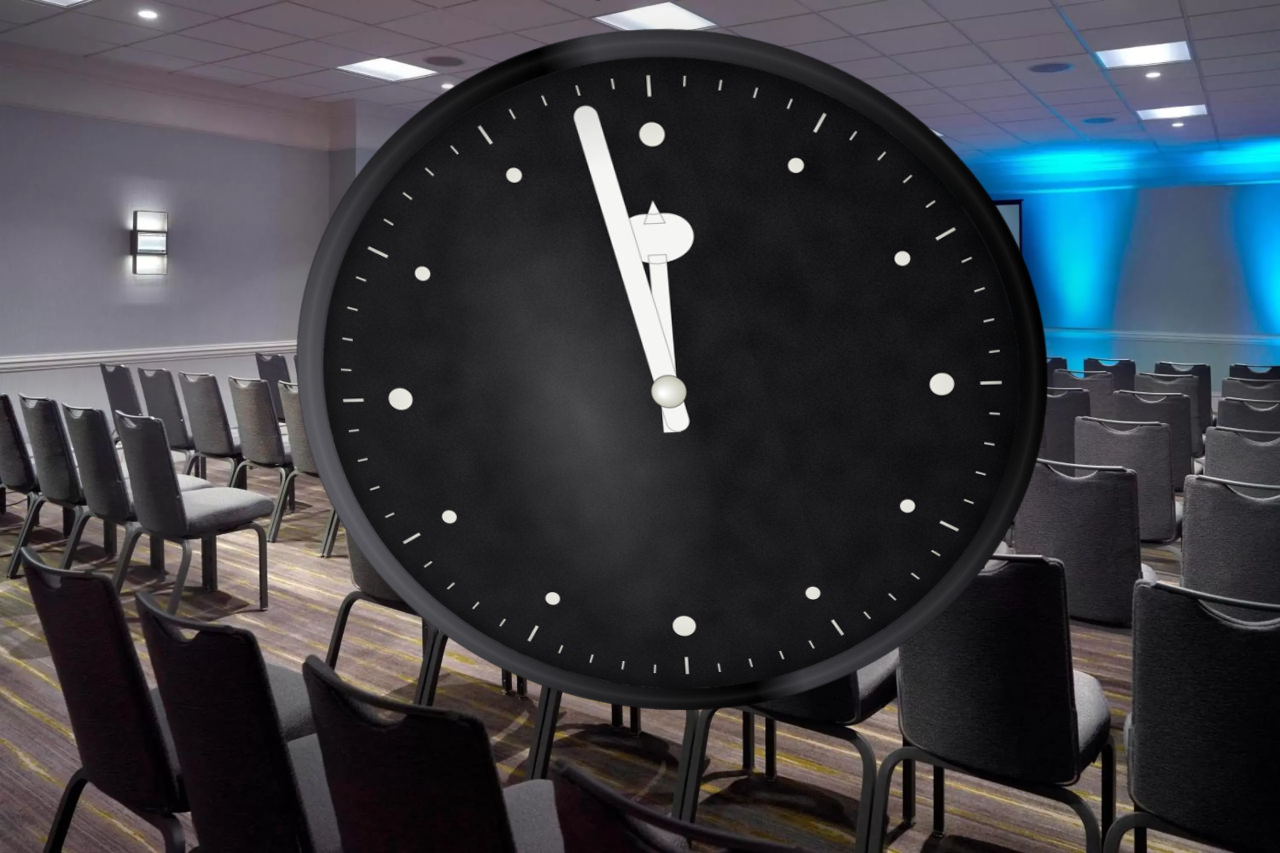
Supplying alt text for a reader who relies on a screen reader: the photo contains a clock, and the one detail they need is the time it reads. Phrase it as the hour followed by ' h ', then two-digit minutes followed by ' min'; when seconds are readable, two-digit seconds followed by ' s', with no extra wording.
11 h 58 min
